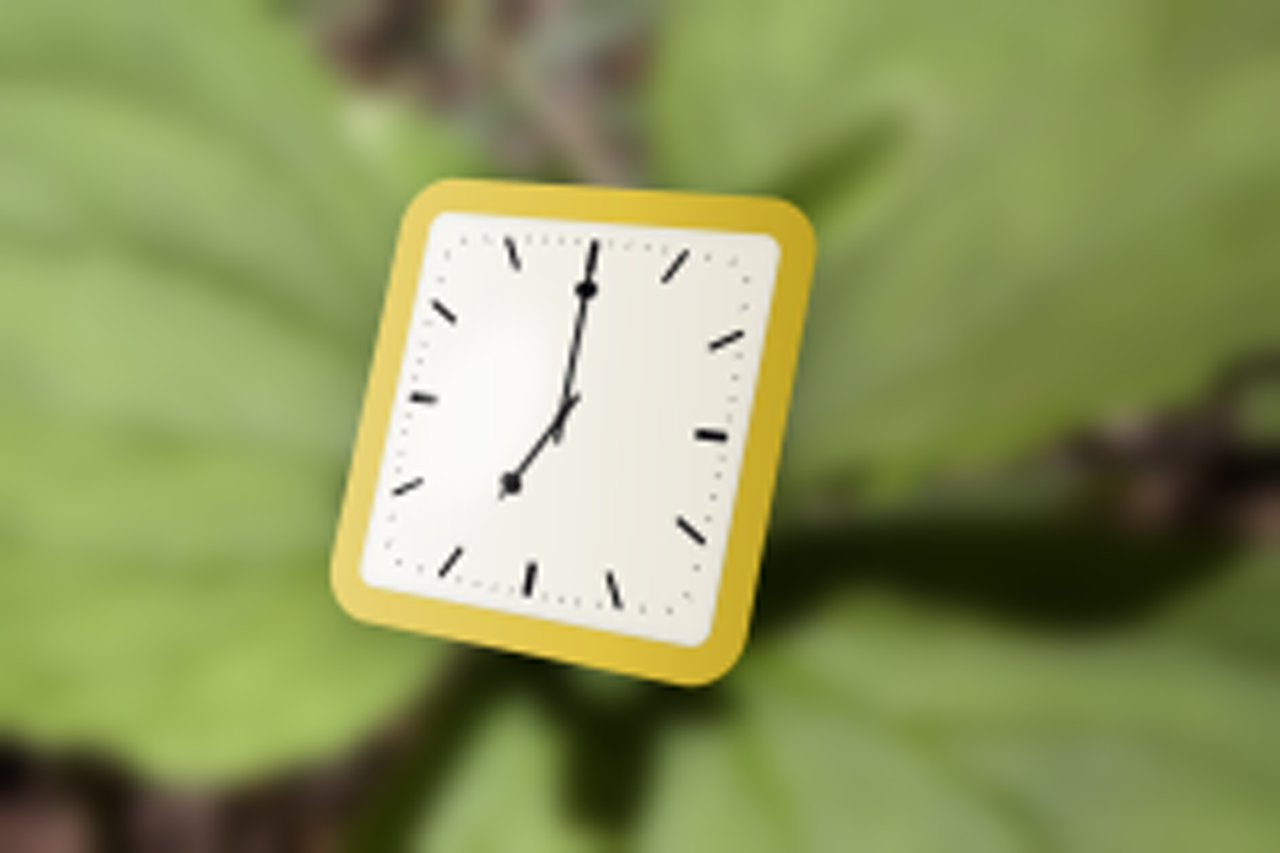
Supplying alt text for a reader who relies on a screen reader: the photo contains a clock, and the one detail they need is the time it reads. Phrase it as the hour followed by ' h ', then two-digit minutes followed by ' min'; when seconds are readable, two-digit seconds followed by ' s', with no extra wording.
7 h 00 min
